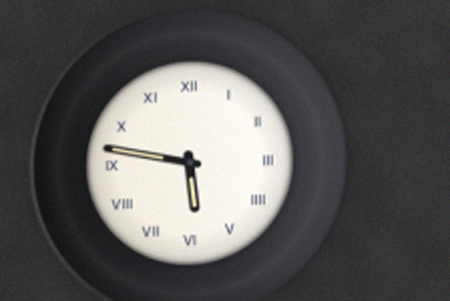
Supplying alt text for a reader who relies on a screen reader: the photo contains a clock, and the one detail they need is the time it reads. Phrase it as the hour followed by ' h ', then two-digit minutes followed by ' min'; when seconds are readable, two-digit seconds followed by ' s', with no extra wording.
5 h 47 min
